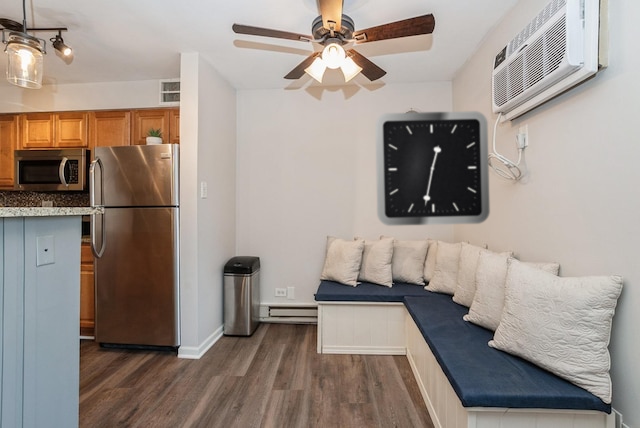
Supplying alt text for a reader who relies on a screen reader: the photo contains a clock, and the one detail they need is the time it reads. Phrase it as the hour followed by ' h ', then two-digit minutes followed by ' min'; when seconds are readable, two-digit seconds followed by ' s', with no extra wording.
12 h 32 min
